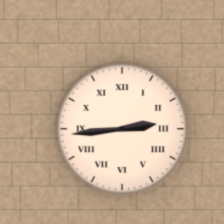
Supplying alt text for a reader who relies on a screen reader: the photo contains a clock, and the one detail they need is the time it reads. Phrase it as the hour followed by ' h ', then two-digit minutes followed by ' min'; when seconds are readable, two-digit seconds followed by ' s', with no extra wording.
2 h 44 min
